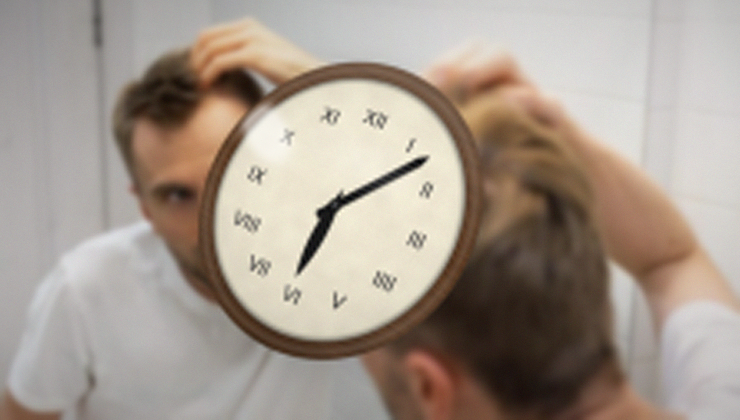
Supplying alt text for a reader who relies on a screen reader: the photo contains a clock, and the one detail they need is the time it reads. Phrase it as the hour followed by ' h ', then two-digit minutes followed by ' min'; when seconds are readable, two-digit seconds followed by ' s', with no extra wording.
6 h 07 min
